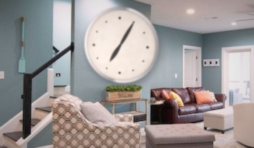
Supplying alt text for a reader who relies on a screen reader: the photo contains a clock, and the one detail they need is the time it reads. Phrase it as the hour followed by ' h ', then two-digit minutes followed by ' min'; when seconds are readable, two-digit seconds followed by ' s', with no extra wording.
7 h 05 min
